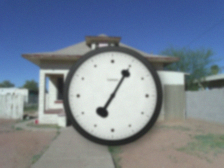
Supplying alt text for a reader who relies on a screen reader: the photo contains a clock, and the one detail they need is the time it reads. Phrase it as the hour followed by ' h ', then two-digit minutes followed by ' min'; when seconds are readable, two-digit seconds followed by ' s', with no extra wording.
7 h 05 min
